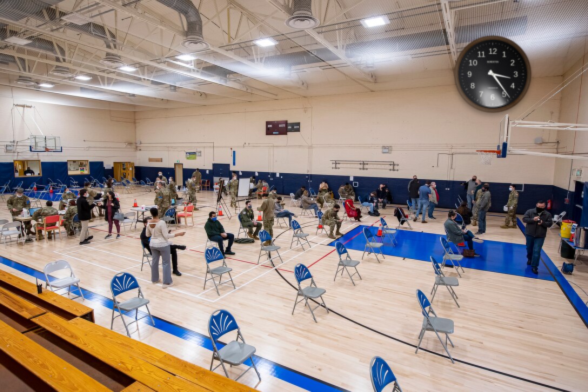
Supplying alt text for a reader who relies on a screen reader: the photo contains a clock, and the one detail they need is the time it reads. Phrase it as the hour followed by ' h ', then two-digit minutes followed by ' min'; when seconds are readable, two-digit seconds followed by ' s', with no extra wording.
3 h 24 min
